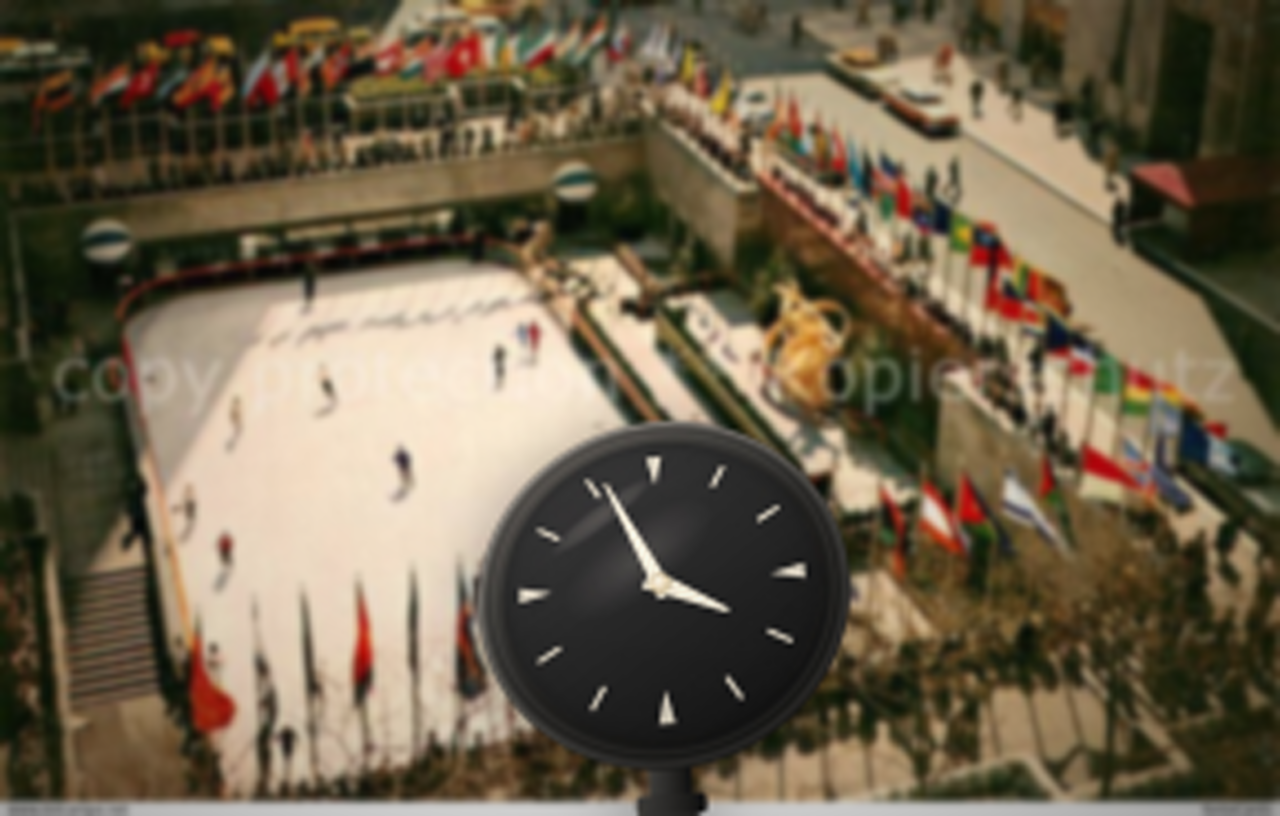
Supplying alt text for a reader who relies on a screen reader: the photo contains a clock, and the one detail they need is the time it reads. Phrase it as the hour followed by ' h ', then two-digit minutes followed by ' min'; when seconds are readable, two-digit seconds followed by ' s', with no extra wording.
3 h 56 min
